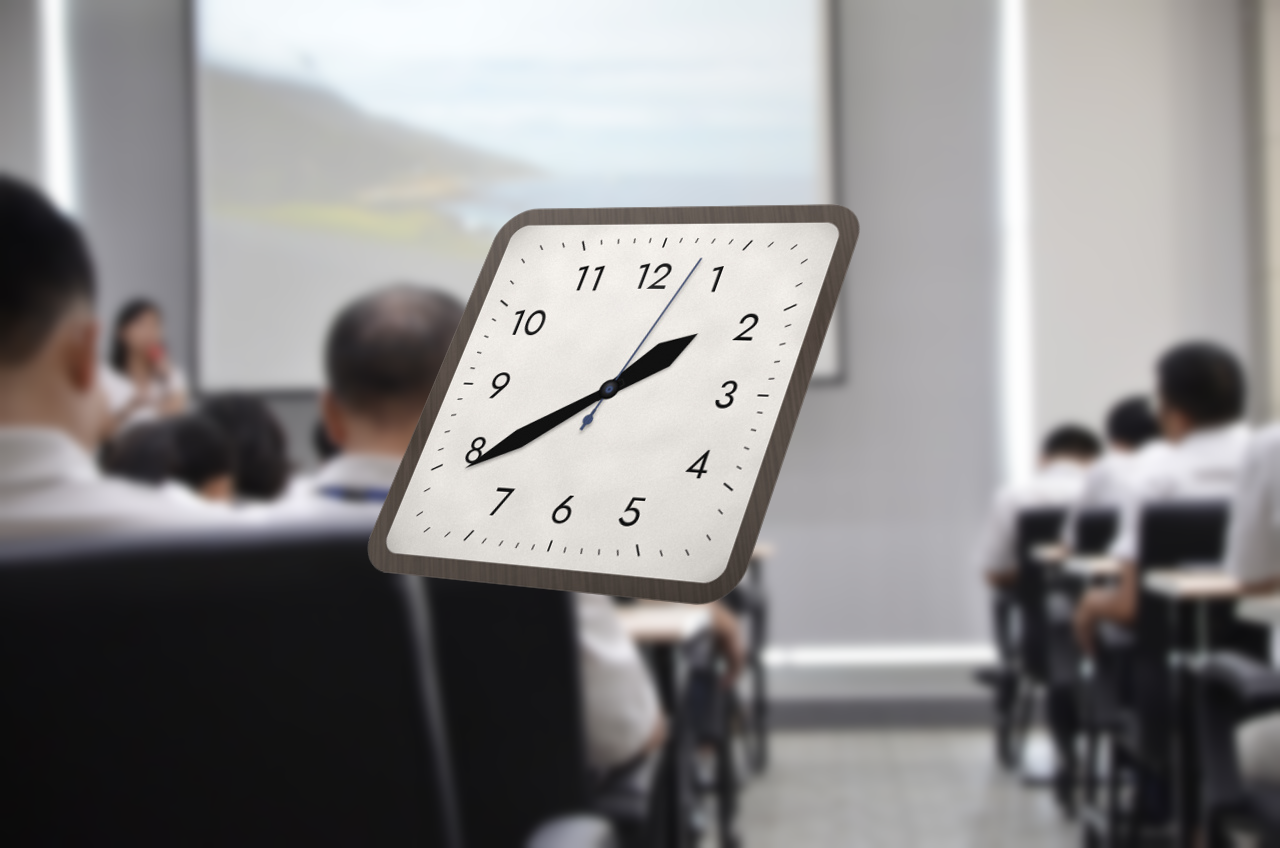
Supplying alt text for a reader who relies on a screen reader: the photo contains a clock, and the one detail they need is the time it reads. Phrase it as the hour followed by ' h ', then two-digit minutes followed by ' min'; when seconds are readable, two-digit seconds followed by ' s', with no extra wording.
1 h 39 min 03 s
